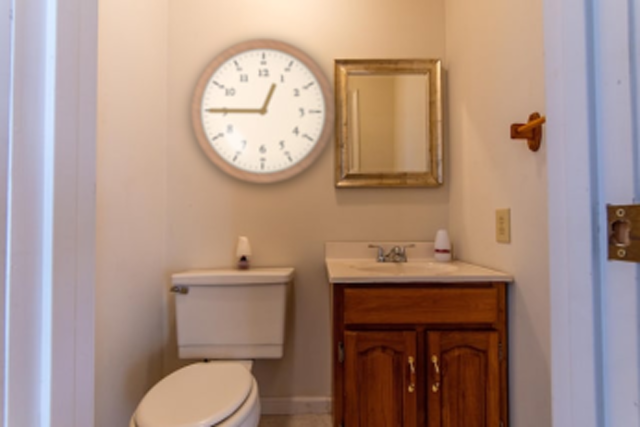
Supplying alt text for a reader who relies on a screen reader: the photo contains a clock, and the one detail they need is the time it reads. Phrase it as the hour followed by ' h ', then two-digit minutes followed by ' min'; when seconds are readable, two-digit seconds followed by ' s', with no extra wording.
12 h 45 min
